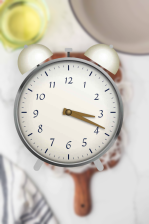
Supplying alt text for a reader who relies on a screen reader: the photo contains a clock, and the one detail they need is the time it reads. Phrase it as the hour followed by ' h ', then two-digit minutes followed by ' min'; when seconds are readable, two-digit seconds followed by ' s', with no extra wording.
3 h 19 min
